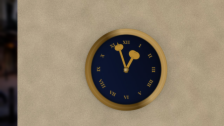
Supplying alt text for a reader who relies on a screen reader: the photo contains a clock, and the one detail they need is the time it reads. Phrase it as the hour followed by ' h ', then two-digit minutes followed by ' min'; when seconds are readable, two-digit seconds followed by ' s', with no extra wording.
12 h 57 min
